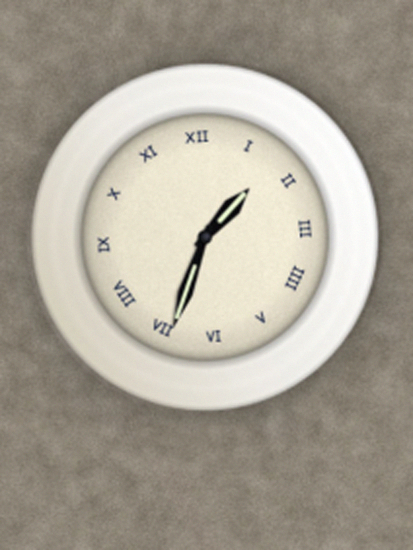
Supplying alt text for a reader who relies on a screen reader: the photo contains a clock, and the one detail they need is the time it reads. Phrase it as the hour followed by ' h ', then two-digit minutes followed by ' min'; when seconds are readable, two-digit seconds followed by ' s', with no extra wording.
1 h 34 min
